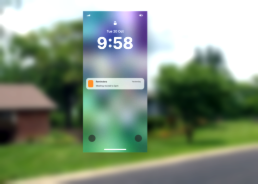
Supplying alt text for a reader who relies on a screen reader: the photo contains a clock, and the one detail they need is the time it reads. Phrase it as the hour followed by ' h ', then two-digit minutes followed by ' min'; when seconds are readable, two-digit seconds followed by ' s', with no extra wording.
9 h 58 min
